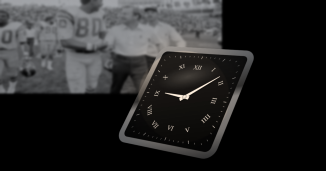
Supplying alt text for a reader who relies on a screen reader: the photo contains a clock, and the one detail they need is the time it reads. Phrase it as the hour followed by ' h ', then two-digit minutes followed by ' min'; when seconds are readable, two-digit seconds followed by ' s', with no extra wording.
9 h 08 min
